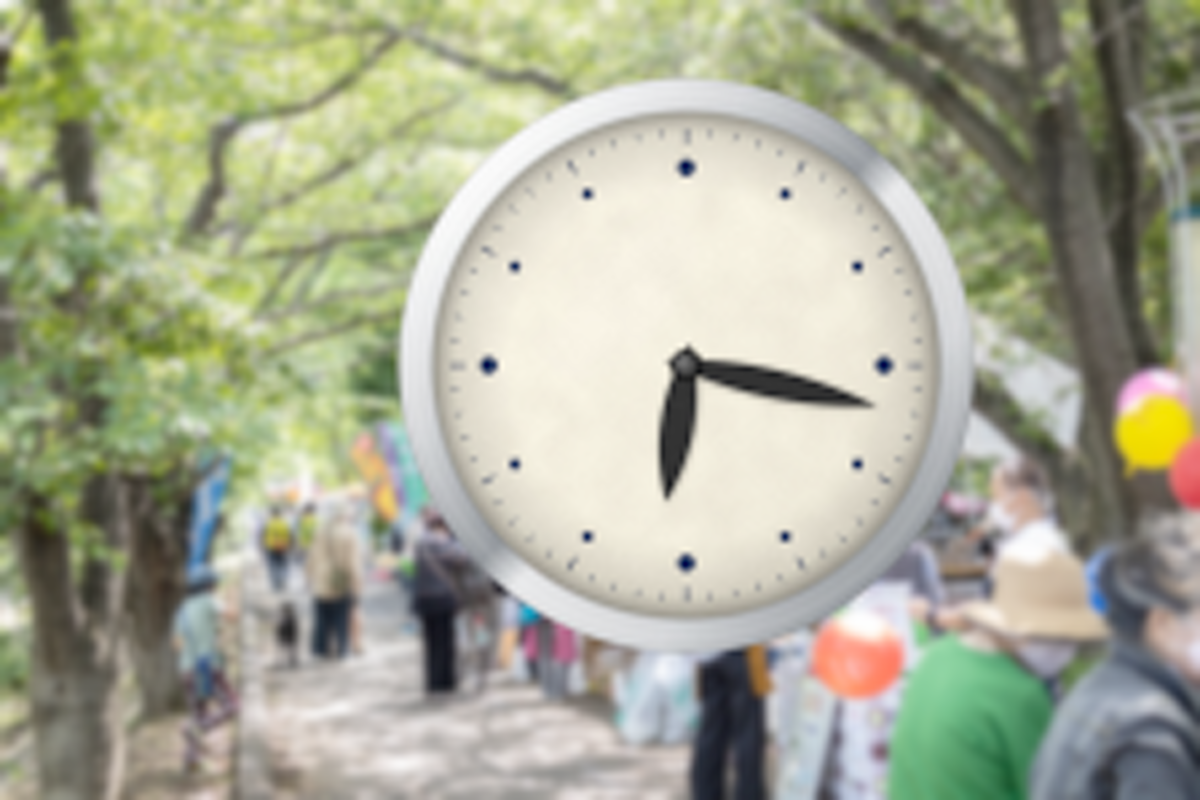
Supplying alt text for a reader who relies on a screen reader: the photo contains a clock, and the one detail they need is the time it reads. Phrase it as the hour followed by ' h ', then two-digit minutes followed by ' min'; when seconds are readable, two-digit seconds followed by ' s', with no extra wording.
6 h 17 min
